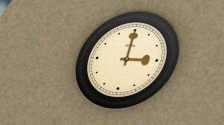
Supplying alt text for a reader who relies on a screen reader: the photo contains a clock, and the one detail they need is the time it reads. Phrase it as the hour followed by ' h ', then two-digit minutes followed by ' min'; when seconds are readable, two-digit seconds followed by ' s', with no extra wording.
3 h 00 min
